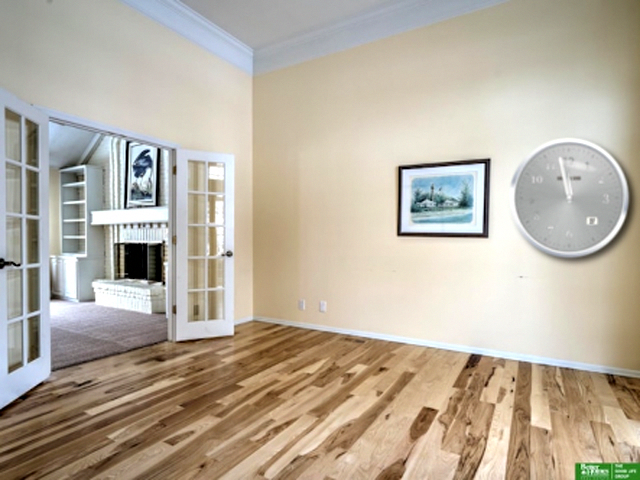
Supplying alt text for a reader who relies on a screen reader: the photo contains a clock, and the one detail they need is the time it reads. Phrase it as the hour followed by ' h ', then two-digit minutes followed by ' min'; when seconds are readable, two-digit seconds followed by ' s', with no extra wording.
11 h 58 min
